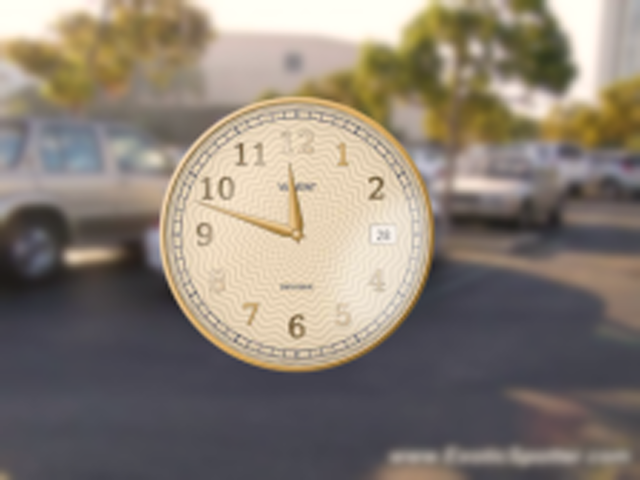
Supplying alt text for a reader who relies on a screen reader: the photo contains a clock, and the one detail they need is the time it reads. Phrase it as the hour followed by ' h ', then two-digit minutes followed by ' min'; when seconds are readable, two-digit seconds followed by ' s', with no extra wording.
11 h 48 min
